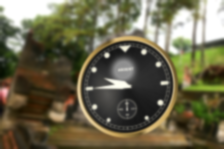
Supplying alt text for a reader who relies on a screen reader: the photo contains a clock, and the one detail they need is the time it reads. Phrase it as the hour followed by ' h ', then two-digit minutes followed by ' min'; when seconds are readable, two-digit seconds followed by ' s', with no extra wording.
9 h 45 min
